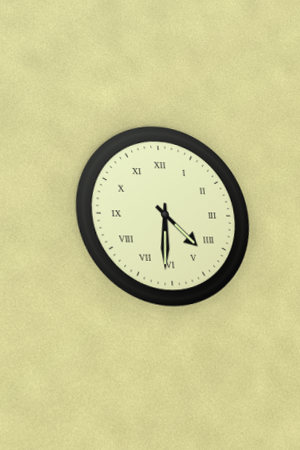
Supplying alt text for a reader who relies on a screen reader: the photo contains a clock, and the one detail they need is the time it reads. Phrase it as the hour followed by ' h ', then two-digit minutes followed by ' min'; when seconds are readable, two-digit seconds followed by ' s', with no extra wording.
4 h 31 min
